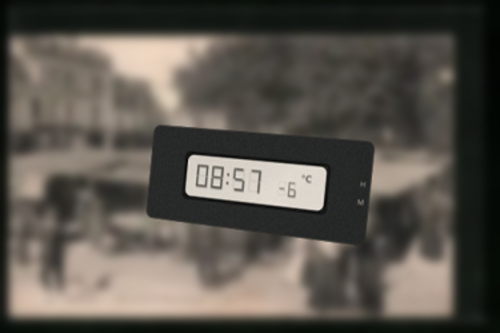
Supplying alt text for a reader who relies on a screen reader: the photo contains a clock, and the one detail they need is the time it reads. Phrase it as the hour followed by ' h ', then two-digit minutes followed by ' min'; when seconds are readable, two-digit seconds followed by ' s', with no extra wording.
8 h 57 min
